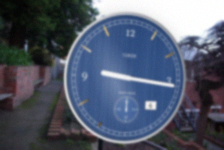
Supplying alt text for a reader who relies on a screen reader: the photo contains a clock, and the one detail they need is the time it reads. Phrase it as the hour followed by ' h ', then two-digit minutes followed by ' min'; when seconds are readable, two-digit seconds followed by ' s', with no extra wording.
9 h 16 min
